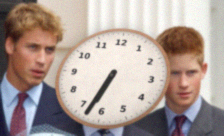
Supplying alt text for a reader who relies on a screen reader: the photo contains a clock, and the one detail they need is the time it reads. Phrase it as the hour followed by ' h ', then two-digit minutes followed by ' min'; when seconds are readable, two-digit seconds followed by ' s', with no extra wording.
6 h 33 min
